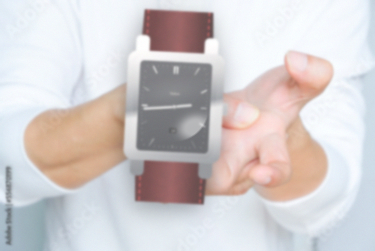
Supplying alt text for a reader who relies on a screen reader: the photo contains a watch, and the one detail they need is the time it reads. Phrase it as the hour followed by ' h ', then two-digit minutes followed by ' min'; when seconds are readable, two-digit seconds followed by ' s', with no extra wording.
2 h 44 min
